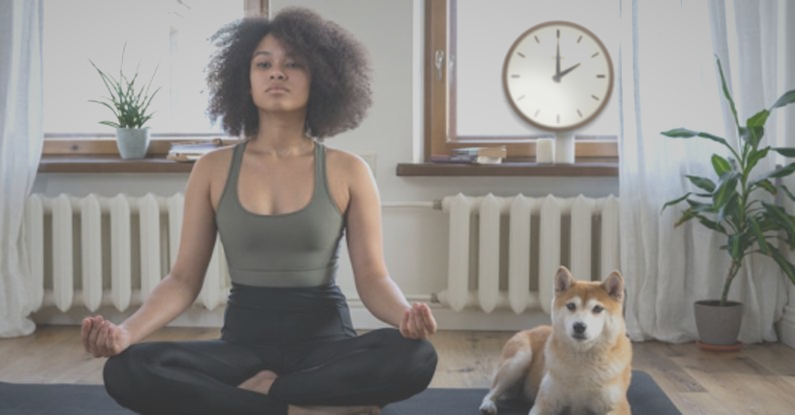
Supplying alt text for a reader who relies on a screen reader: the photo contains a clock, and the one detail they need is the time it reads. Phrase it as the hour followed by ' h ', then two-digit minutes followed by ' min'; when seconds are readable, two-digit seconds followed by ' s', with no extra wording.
2 h 00 min
